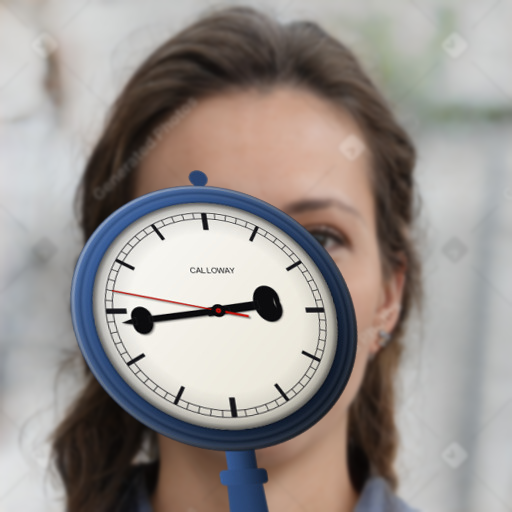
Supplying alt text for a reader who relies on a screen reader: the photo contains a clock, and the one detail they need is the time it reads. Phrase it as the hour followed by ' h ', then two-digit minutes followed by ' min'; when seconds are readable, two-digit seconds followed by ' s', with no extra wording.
2 h 43 min 47 s
